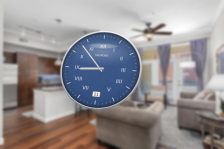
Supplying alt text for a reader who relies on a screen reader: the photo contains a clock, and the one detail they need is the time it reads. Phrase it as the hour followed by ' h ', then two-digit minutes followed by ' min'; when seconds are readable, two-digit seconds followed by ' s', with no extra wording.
8 h 53 min
